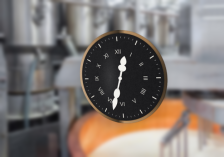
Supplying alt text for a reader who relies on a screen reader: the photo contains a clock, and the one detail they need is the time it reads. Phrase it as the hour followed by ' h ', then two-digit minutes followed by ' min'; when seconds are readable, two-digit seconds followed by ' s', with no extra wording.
12 h 33 min
